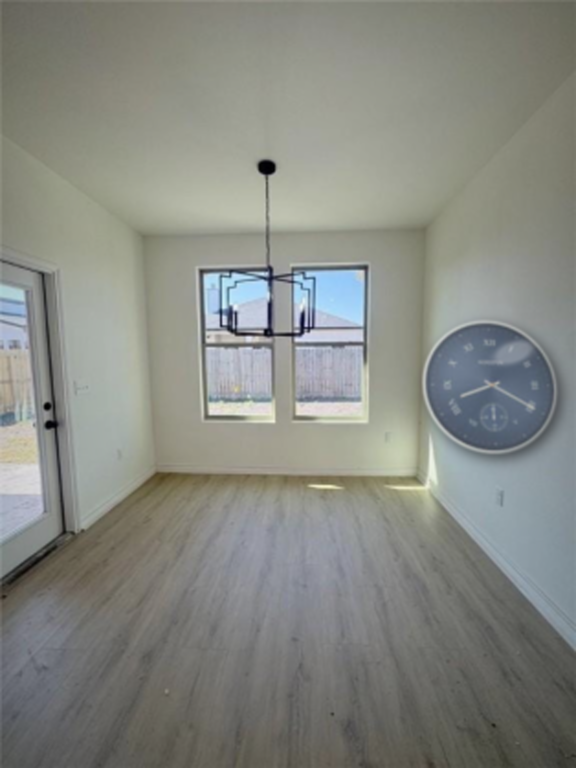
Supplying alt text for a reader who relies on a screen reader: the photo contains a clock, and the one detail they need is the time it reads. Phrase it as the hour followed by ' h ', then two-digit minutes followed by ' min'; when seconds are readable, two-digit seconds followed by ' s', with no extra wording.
8 h 20 min
